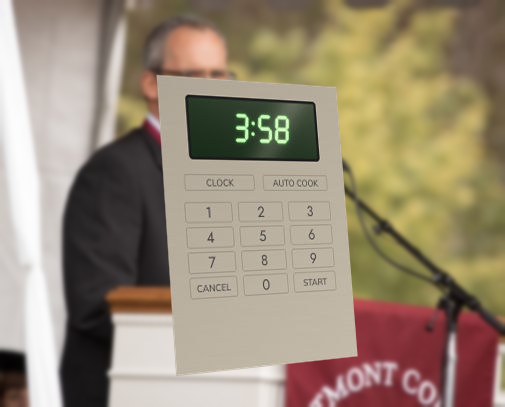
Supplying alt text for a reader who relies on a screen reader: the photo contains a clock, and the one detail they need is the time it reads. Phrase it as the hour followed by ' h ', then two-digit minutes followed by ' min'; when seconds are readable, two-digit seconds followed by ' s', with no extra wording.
3 h 58 min
